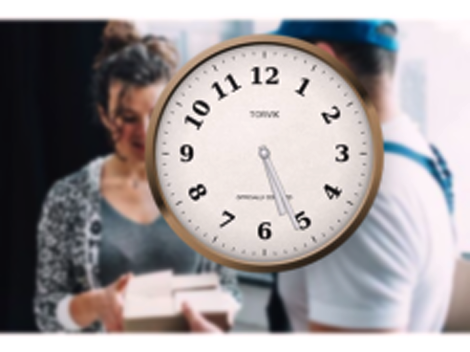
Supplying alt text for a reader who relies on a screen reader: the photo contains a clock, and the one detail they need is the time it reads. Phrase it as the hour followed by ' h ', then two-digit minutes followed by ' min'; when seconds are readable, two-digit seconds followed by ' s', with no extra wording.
5 h 26 min
